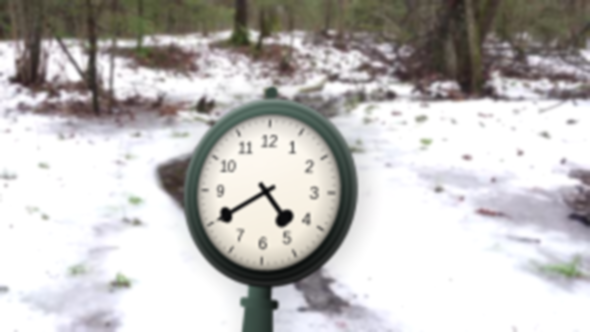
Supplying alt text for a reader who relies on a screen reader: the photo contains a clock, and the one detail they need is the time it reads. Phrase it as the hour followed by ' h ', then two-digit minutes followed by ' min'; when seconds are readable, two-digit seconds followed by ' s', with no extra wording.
4 h 40 min
